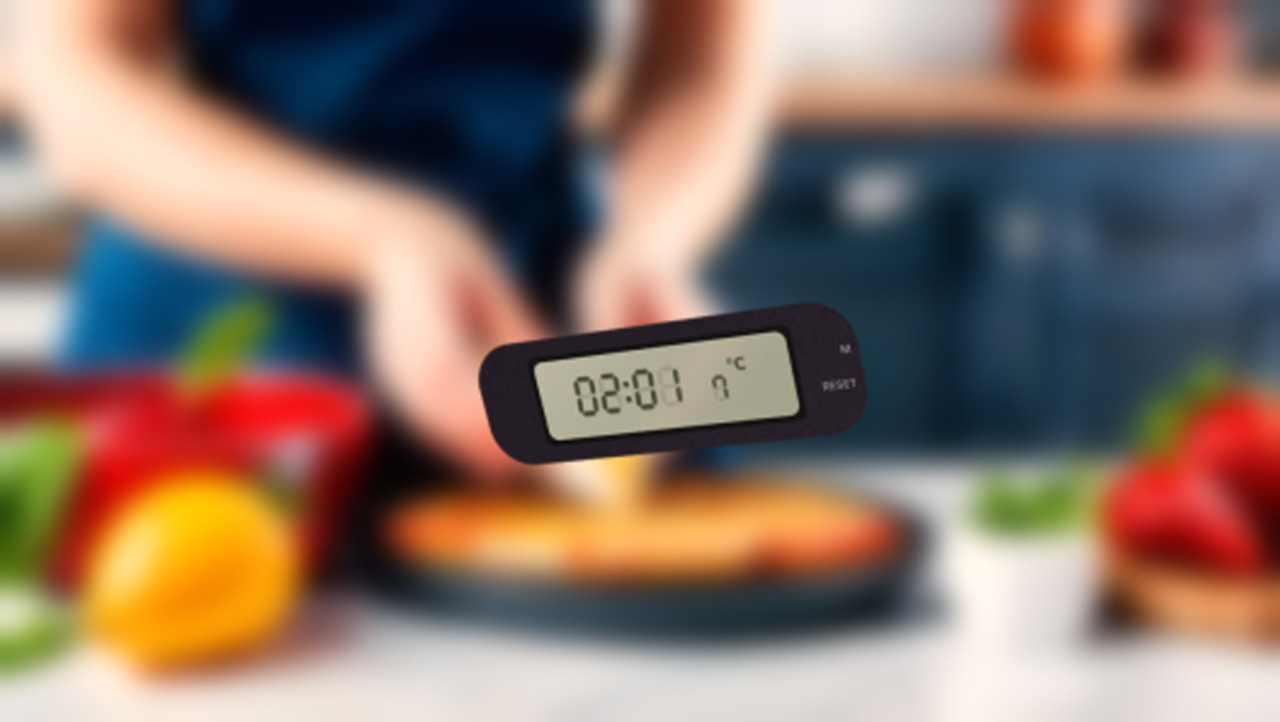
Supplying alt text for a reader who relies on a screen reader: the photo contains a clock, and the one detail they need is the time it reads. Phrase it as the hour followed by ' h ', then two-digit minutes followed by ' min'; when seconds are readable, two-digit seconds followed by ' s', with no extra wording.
2 h 01 min
